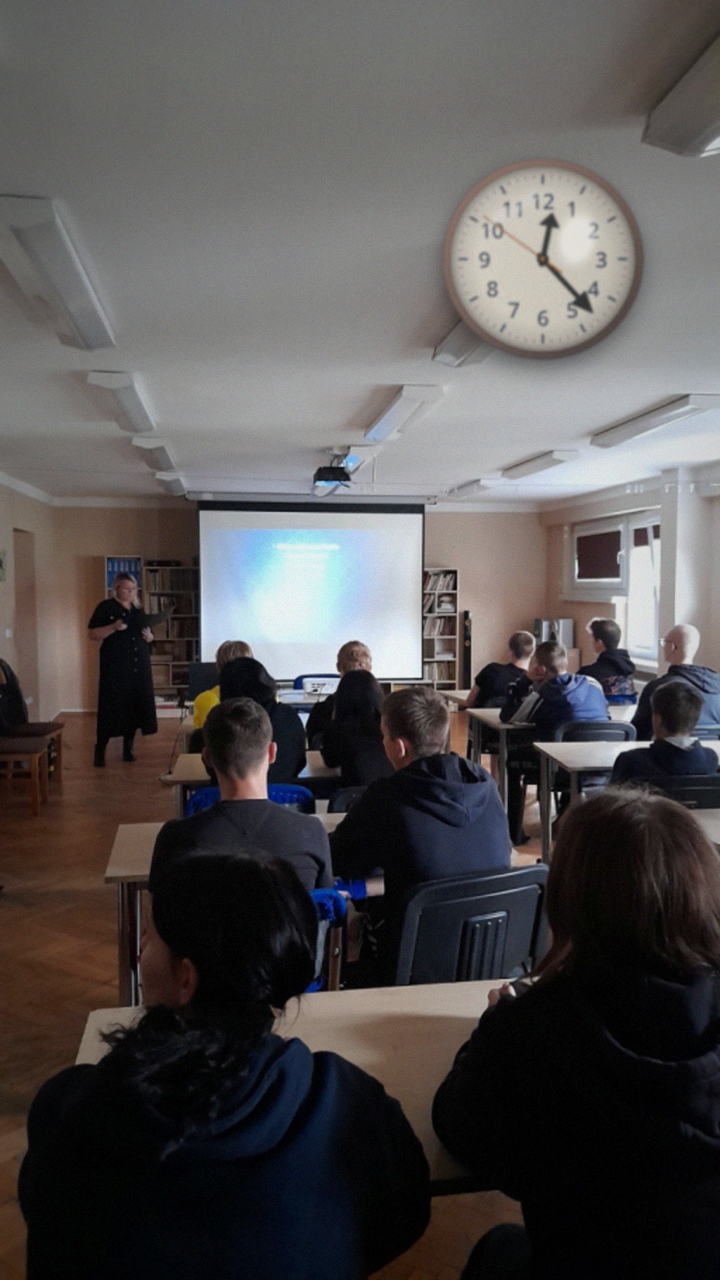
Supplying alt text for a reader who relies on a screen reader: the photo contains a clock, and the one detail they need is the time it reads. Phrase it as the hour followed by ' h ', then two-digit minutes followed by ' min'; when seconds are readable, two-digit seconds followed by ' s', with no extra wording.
12 h 22 min 51 s
